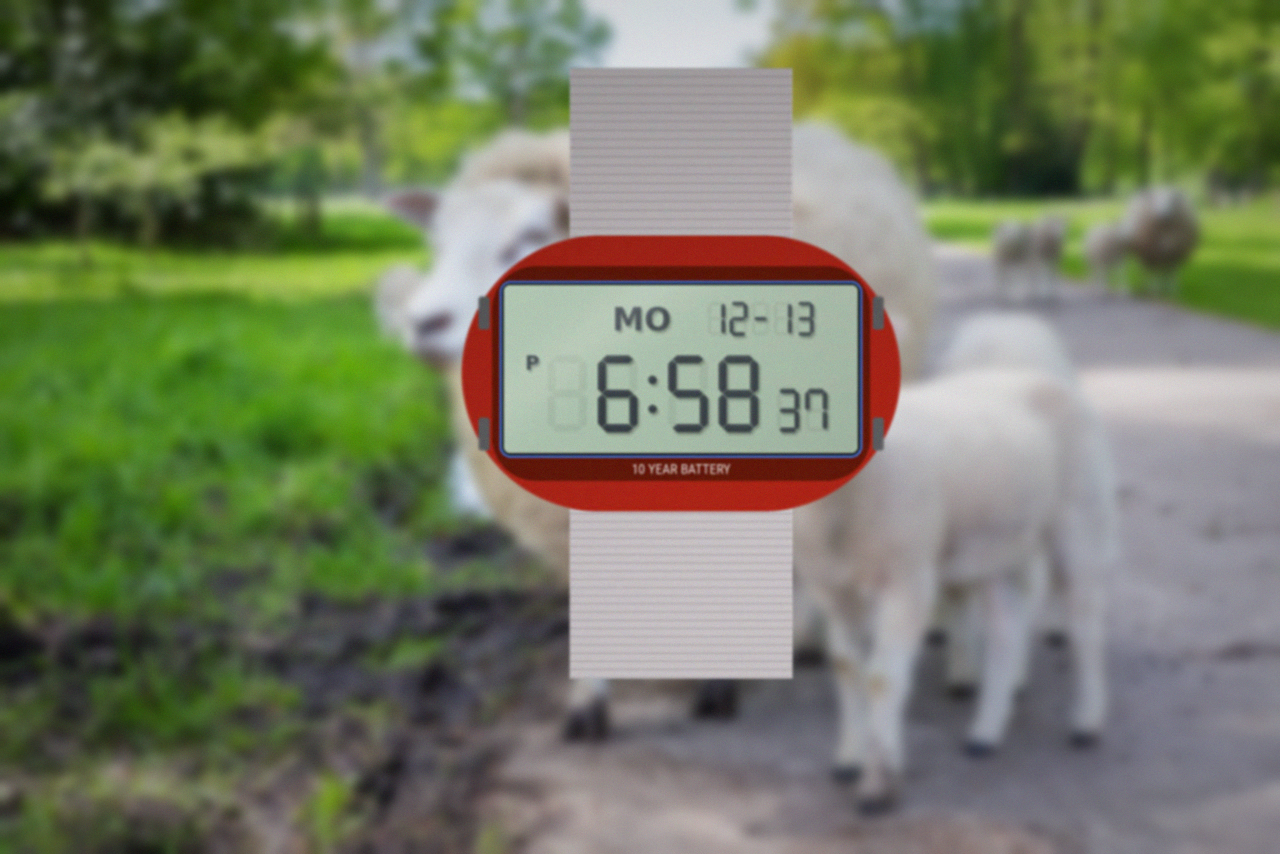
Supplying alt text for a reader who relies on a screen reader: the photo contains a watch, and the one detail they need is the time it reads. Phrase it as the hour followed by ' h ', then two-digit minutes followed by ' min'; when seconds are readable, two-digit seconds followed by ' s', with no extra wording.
6 h 58 min 37 s
